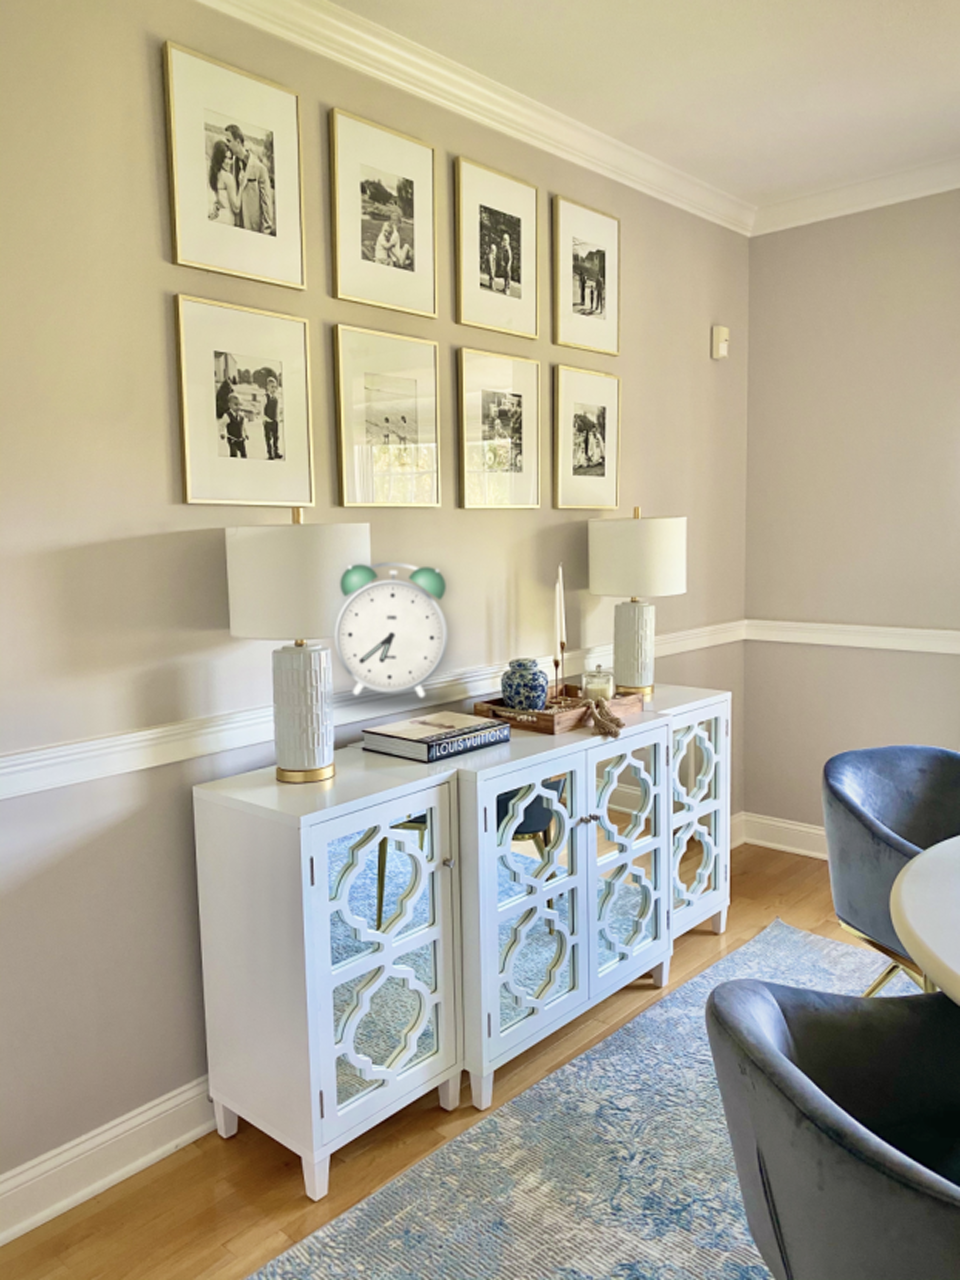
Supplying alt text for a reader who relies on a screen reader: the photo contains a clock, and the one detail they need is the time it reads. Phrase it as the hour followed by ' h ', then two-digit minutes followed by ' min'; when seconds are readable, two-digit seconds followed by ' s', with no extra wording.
6 h 38 min
